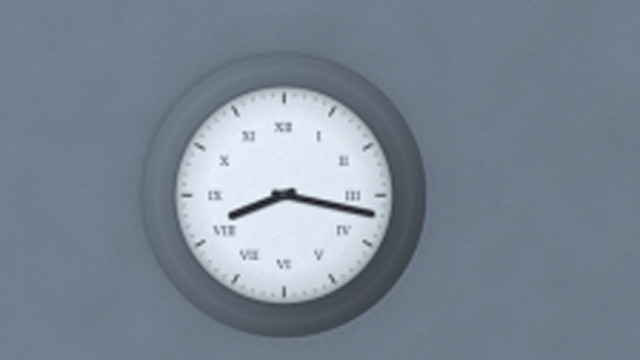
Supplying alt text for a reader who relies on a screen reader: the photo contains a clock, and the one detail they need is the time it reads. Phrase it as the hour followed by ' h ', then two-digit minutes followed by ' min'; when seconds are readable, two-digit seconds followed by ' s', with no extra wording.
8 h 17 min
